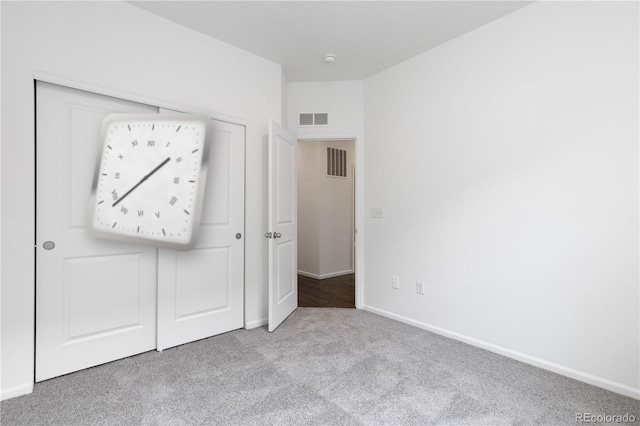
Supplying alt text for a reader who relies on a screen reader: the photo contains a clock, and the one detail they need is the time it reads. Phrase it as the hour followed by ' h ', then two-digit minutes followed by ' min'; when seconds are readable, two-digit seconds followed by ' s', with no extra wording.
1 h 38 min
